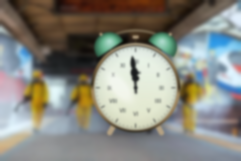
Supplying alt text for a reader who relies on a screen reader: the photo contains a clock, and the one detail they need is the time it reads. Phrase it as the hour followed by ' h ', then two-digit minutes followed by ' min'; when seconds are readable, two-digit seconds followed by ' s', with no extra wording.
11 h 59 min
